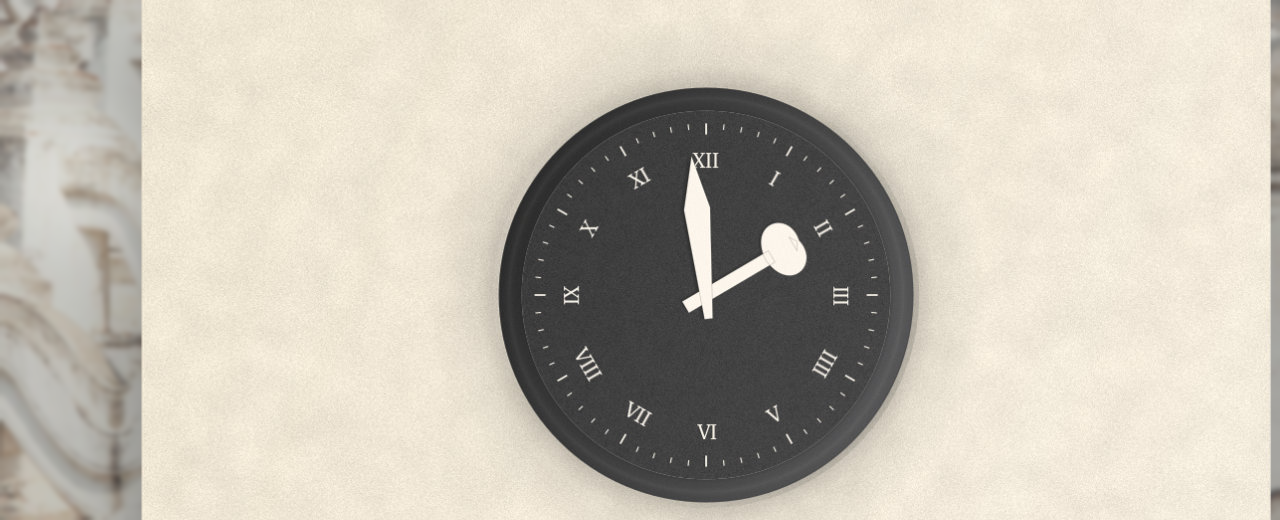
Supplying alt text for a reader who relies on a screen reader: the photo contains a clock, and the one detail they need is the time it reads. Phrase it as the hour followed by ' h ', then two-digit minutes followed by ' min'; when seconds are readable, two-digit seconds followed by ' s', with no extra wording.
1 h 59 min
